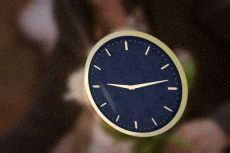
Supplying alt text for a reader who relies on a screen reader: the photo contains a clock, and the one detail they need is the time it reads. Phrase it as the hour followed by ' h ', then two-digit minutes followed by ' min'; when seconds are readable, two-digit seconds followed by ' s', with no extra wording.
9 h 13 min
